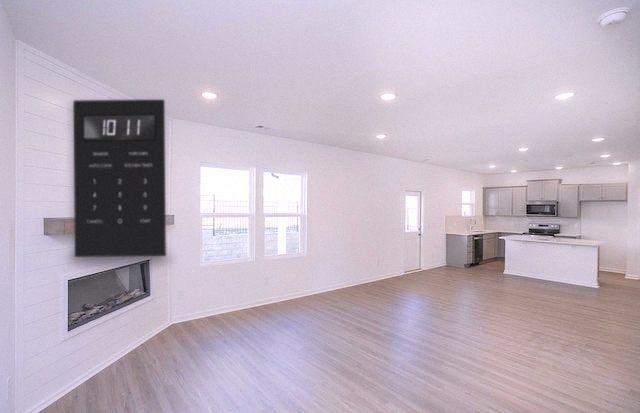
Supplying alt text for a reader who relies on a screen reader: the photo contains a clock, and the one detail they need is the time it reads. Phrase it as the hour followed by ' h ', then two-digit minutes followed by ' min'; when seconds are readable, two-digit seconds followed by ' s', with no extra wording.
10 h 11 min
